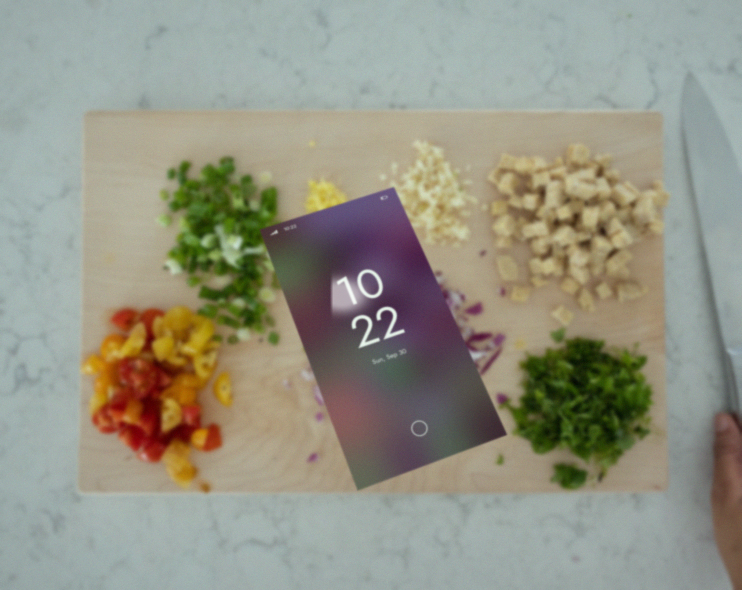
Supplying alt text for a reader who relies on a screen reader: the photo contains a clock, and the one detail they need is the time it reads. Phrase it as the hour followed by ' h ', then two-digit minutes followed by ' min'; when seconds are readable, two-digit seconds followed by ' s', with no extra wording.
10 h 22 min
